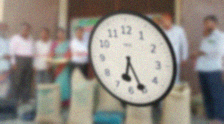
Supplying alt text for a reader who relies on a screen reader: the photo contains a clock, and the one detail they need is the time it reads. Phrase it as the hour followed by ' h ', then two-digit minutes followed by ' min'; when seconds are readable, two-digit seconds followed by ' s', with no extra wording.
6 h 26 min
